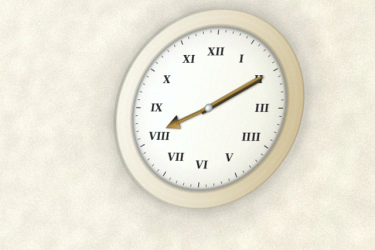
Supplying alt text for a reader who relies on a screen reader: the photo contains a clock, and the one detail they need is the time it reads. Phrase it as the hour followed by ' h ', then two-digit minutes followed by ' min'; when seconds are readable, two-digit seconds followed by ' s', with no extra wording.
8 h 10 min
